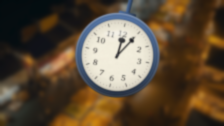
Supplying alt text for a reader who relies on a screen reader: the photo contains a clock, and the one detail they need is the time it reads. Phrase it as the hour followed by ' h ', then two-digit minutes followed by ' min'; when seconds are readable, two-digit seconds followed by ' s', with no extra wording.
12 h 05 min
